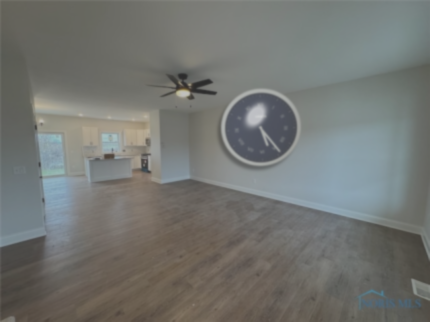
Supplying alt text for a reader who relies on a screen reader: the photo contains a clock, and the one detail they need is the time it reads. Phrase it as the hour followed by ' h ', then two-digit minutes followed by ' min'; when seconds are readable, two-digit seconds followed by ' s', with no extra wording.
5 h 24 min
